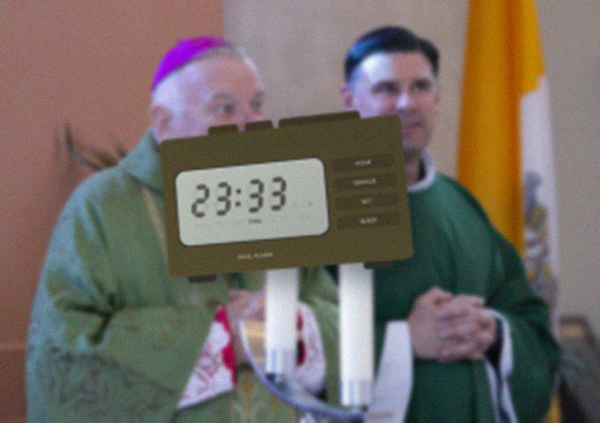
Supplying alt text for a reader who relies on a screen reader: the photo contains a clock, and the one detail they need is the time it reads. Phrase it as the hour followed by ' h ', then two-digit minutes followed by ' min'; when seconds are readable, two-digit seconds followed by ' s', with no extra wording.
23 h 33 min
